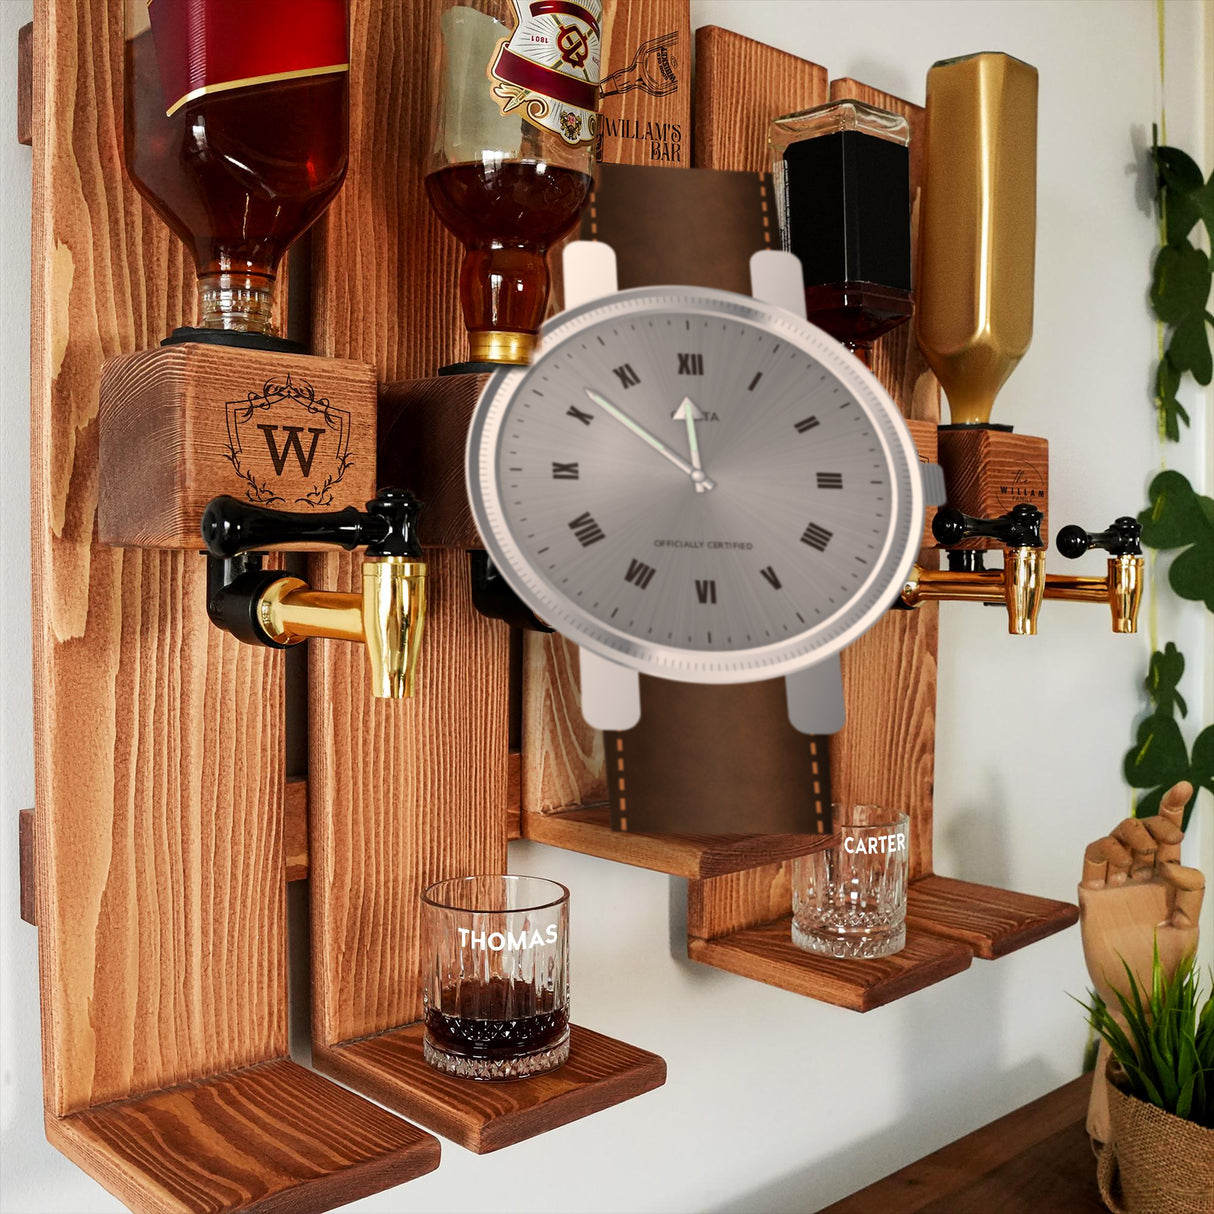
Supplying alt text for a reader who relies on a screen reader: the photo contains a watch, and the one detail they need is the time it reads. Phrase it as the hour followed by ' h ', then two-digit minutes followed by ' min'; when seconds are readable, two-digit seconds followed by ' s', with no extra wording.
11 h 52 min
